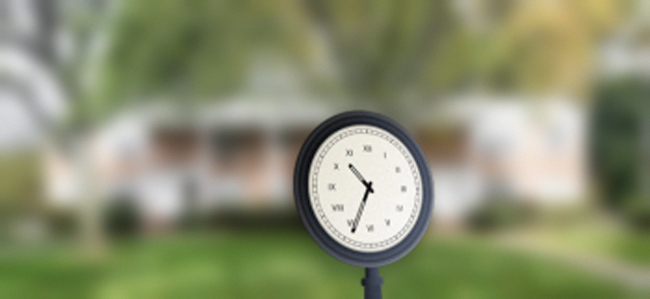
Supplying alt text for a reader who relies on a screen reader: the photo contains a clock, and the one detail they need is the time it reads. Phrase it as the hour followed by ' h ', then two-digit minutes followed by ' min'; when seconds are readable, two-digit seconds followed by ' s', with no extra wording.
10 h 34 min
